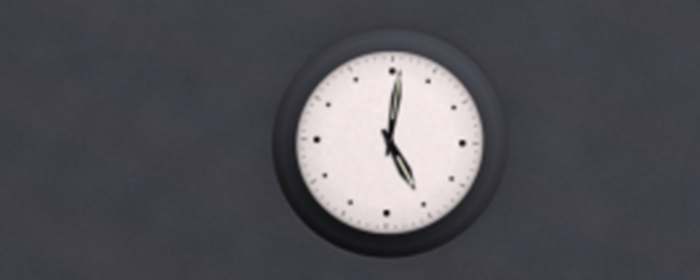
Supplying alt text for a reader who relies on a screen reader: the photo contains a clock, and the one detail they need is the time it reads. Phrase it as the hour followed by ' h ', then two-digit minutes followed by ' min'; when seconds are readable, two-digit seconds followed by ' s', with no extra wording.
5 h 01 min
